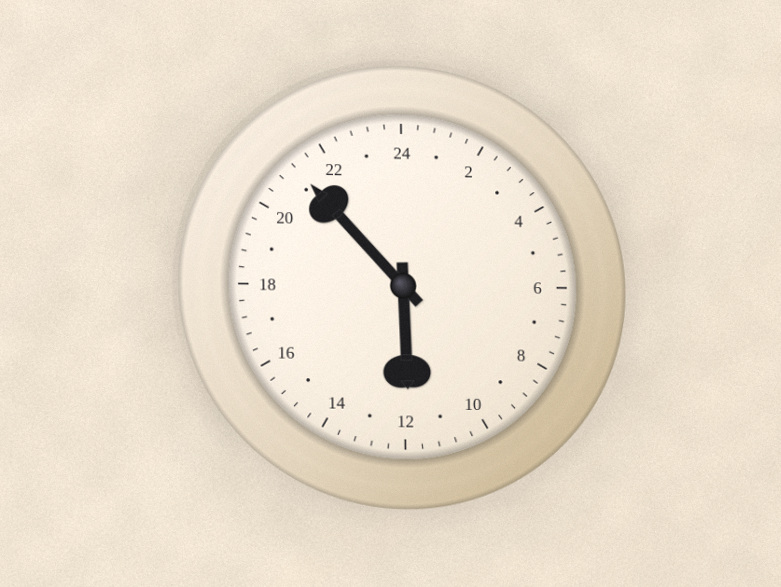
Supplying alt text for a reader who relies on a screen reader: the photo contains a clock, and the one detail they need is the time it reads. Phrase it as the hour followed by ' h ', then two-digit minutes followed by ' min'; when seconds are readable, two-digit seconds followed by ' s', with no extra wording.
11 h 53 min
